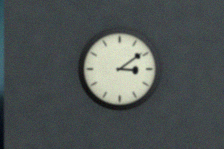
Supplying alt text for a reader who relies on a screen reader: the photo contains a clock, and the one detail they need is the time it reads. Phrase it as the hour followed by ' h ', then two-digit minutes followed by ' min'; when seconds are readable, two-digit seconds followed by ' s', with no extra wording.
3 h 09 min
